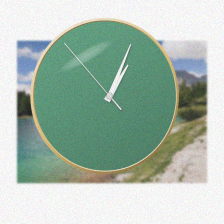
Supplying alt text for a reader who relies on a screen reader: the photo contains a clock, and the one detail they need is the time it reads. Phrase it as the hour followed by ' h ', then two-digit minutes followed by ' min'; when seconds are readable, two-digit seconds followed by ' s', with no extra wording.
1 h 03 min 53 s
